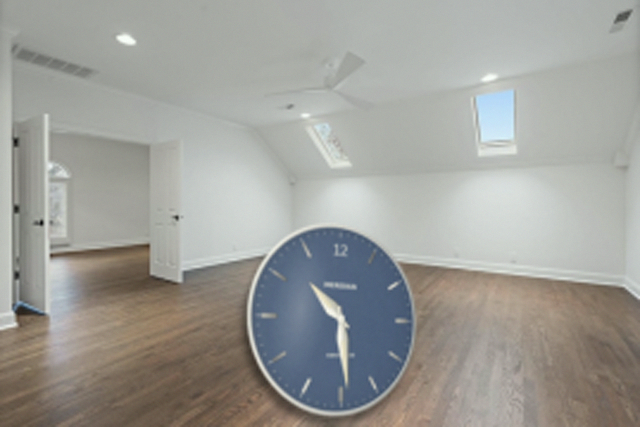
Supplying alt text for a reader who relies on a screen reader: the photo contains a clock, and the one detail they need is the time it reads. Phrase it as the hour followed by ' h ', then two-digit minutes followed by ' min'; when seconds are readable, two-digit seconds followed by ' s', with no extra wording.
10 h 29 min
